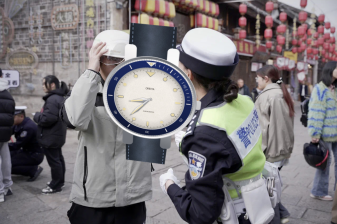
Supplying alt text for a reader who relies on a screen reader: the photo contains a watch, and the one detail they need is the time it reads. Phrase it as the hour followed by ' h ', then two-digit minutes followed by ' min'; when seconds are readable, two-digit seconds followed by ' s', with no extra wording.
8 h 37 min
